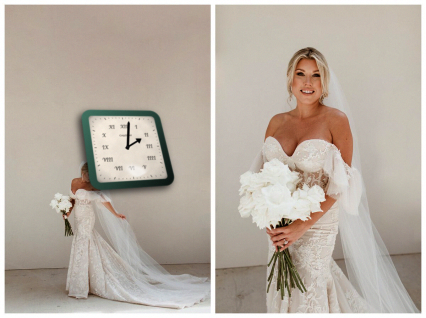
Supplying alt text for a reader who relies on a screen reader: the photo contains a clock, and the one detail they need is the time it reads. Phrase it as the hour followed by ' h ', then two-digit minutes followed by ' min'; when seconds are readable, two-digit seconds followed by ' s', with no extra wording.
2 h 02 min
